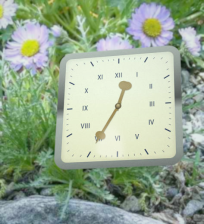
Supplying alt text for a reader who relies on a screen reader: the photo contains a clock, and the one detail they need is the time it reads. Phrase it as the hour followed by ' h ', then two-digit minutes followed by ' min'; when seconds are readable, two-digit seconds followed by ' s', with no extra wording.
12 h 35 min
